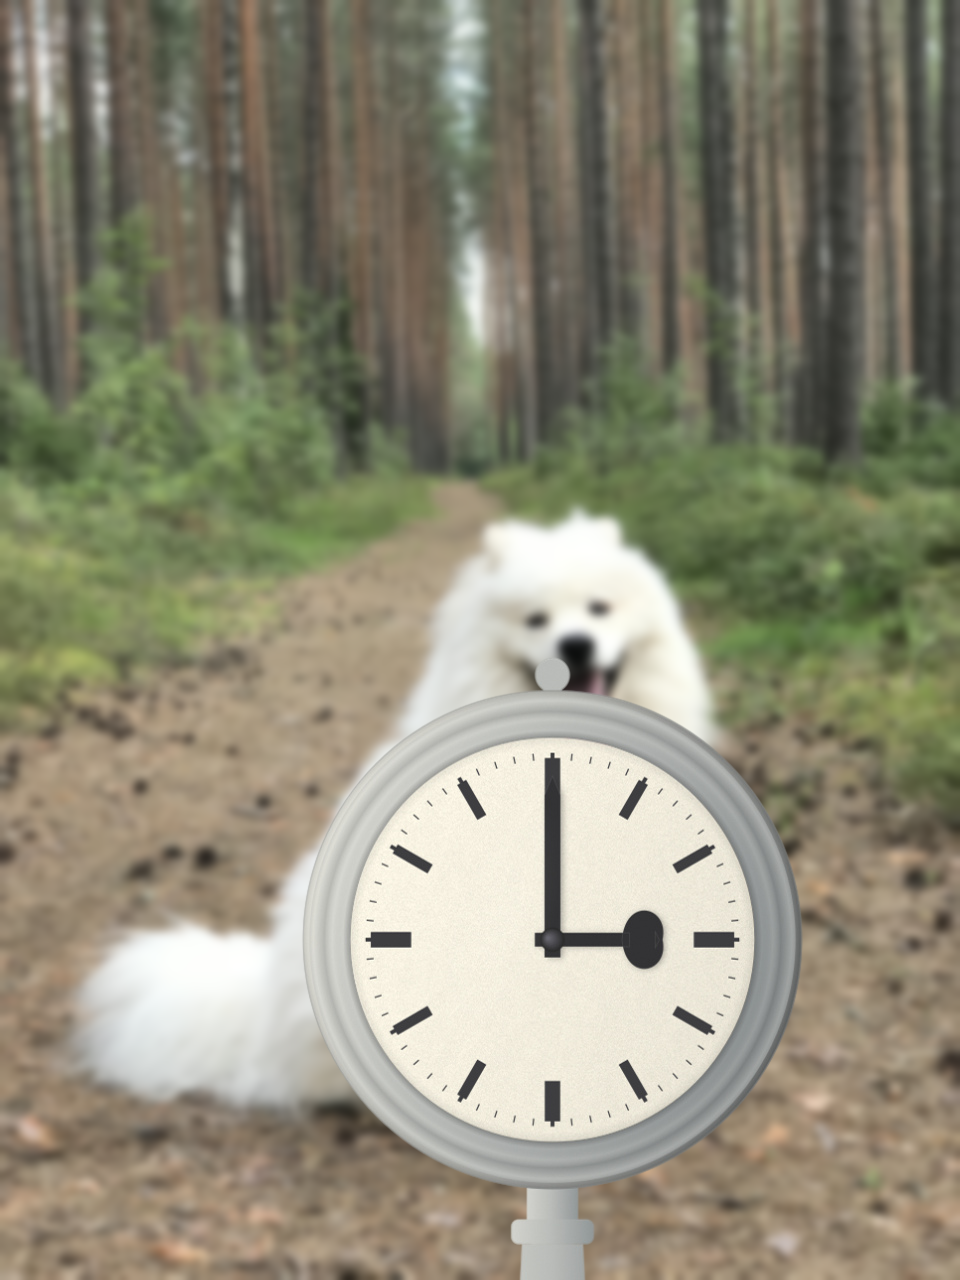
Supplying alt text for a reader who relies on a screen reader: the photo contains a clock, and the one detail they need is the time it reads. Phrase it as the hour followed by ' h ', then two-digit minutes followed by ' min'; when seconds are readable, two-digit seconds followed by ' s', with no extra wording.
3 h 00 min
